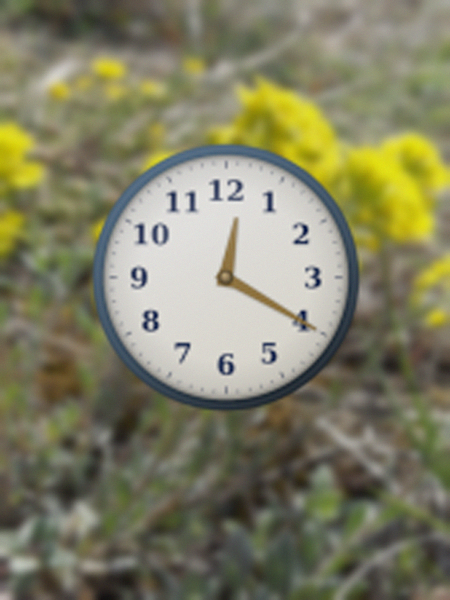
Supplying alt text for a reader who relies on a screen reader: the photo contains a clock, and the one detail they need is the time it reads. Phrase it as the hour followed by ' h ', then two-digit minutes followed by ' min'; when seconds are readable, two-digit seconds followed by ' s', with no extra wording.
12 h 20 min
